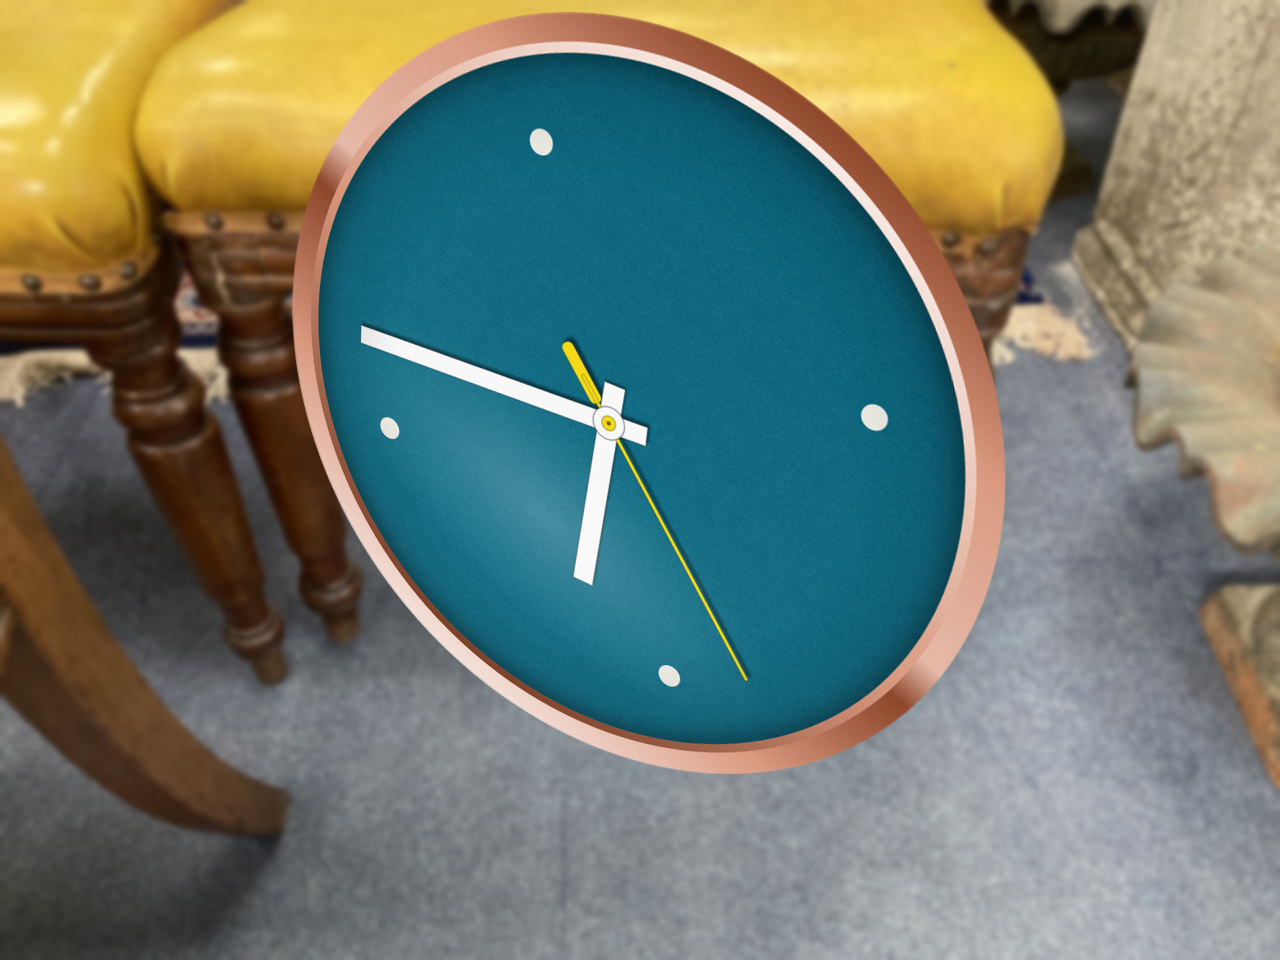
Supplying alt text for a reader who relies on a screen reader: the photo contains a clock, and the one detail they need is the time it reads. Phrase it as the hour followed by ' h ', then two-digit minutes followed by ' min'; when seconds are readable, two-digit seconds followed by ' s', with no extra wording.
6 h 48 min 27 s
